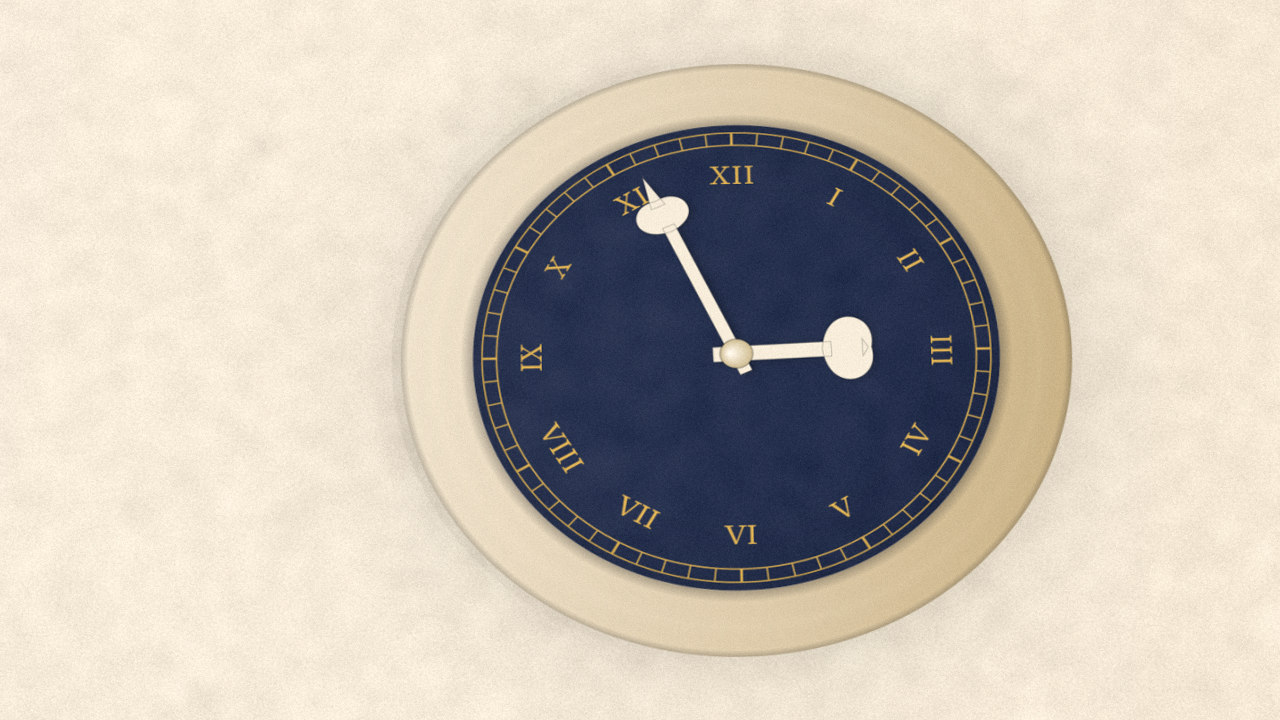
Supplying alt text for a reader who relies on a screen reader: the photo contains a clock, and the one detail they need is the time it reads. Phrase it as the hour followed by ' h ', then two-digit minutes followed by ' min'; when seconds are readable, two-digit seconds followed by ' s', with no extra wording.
2 h 56 min
